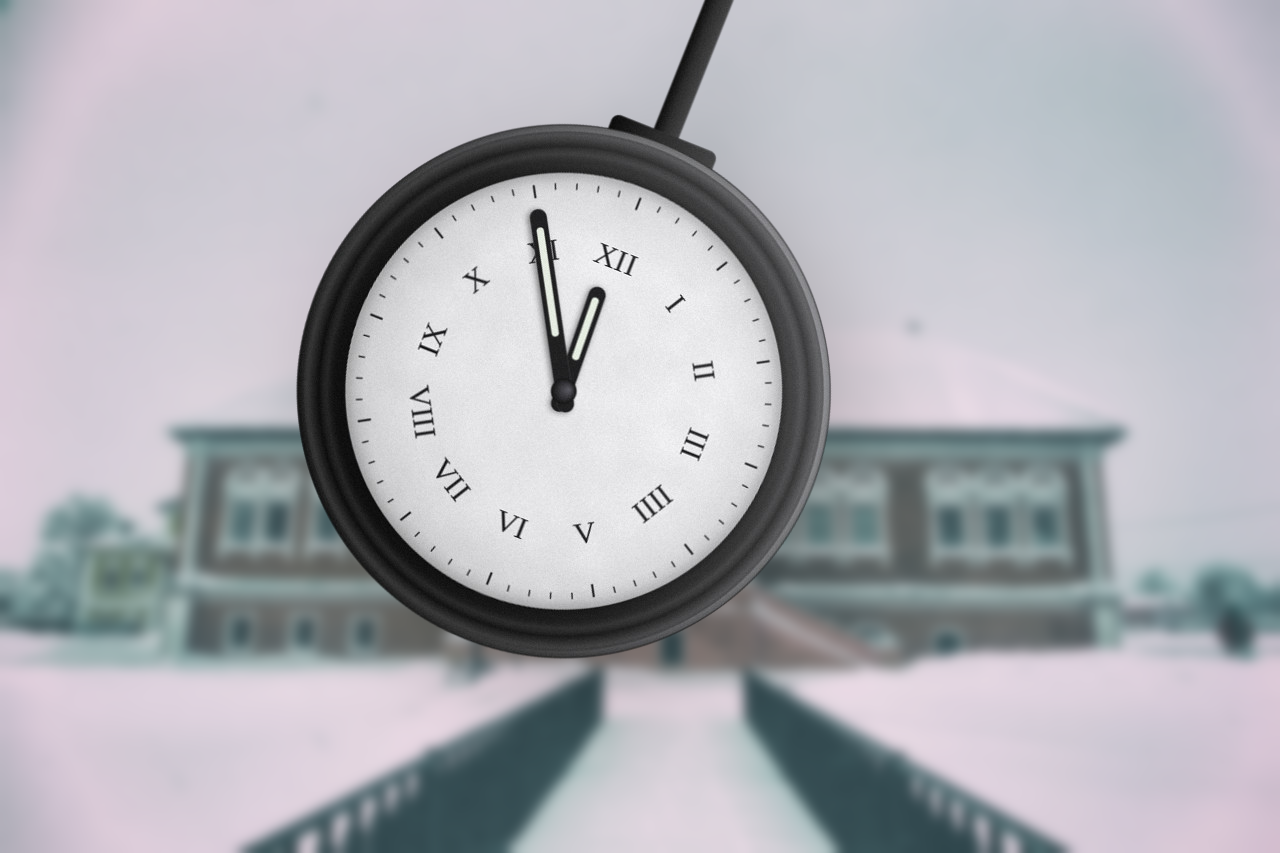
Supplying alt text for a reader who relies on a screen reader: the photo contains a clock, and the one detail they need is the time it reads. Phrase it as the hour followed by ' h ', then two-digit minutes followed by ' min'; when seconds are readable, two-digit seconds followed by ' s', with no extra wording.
11 h 55 min
